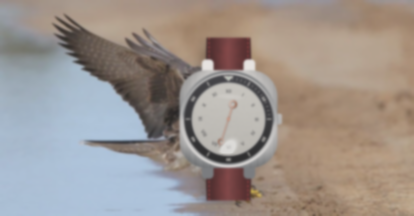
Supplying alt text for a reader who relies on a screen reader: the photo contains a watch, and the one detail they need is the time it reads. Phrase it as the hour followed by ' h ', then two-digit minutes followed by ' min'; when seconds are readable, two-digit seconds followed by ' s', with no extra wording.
12 h 33 min
